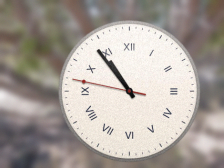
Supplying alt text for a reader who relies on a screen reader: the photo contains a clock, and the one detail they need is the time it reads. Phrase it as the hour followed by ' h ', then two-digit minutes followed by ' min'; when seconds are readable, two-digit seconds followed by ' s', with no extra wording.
10 h 53 min 47 s
